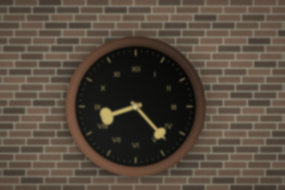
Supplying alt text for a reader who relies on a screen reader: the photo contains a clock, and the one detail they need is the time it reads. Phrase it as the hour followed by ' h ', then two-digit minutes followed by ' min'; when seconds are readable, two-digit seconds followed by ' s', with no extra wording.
8 h 23 min
